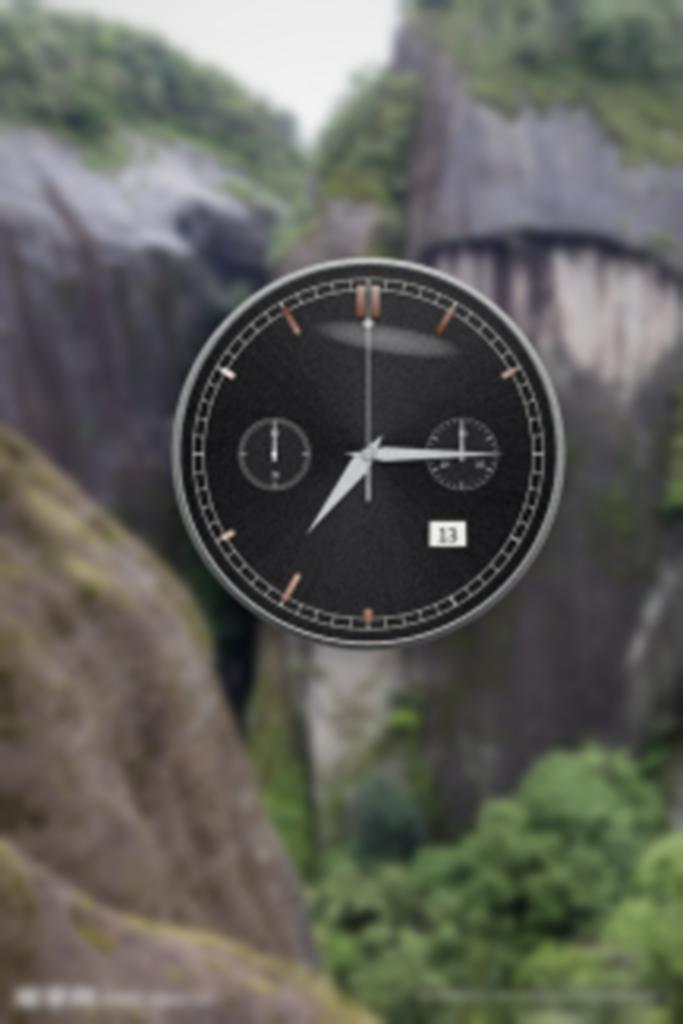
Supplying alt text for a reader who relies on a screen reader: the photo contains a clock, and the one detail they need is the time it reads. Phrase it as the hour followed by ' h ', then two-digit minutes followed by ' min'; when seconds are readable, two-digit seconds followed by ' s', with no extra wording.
7 h 15 min
